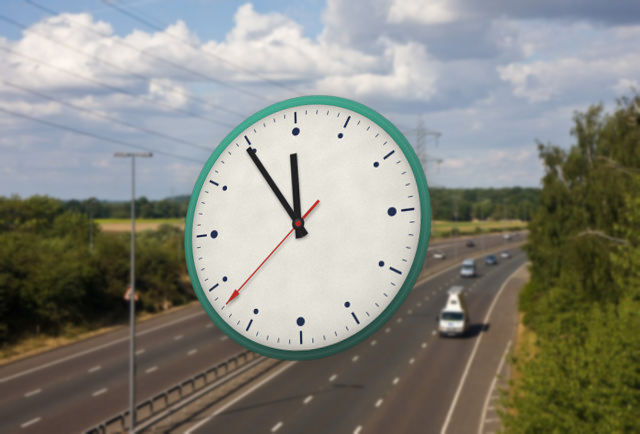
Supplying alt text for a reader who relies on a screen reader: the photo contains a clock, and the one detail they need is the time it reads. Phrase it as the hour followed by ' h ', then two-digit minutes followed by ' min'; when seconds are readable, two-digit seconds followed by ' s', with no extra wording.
11 h 54 min 38 s
